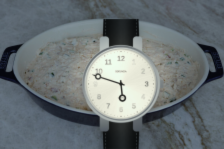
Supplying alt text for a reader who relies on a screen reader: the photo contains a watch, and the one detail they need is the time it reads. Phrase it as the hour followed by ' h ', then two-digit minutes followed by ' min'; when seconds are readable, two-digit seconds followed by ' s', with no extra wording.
5 h 48 min
